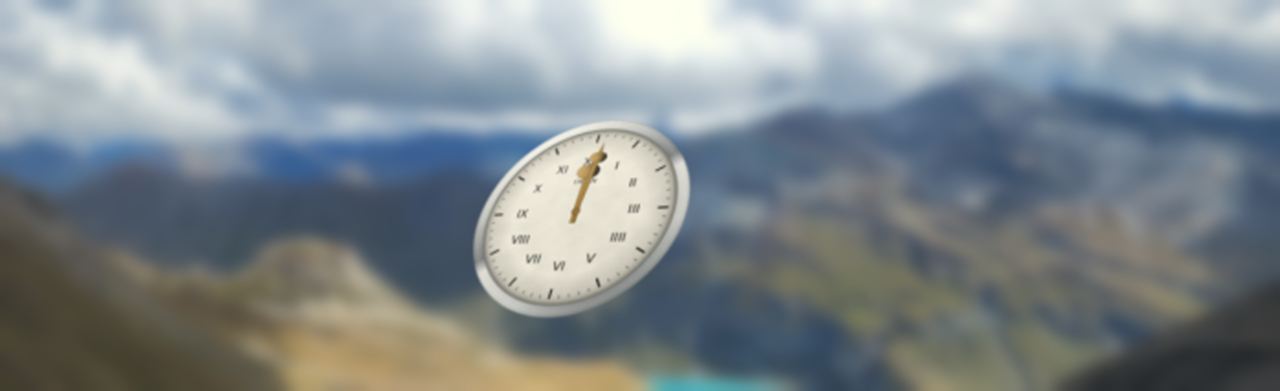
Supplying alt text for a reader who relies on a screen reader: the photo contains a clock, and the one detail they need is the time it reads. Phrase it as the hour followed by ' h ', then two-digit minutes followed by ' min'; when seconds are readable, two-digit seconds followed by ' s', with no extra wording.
12 h 01 min
